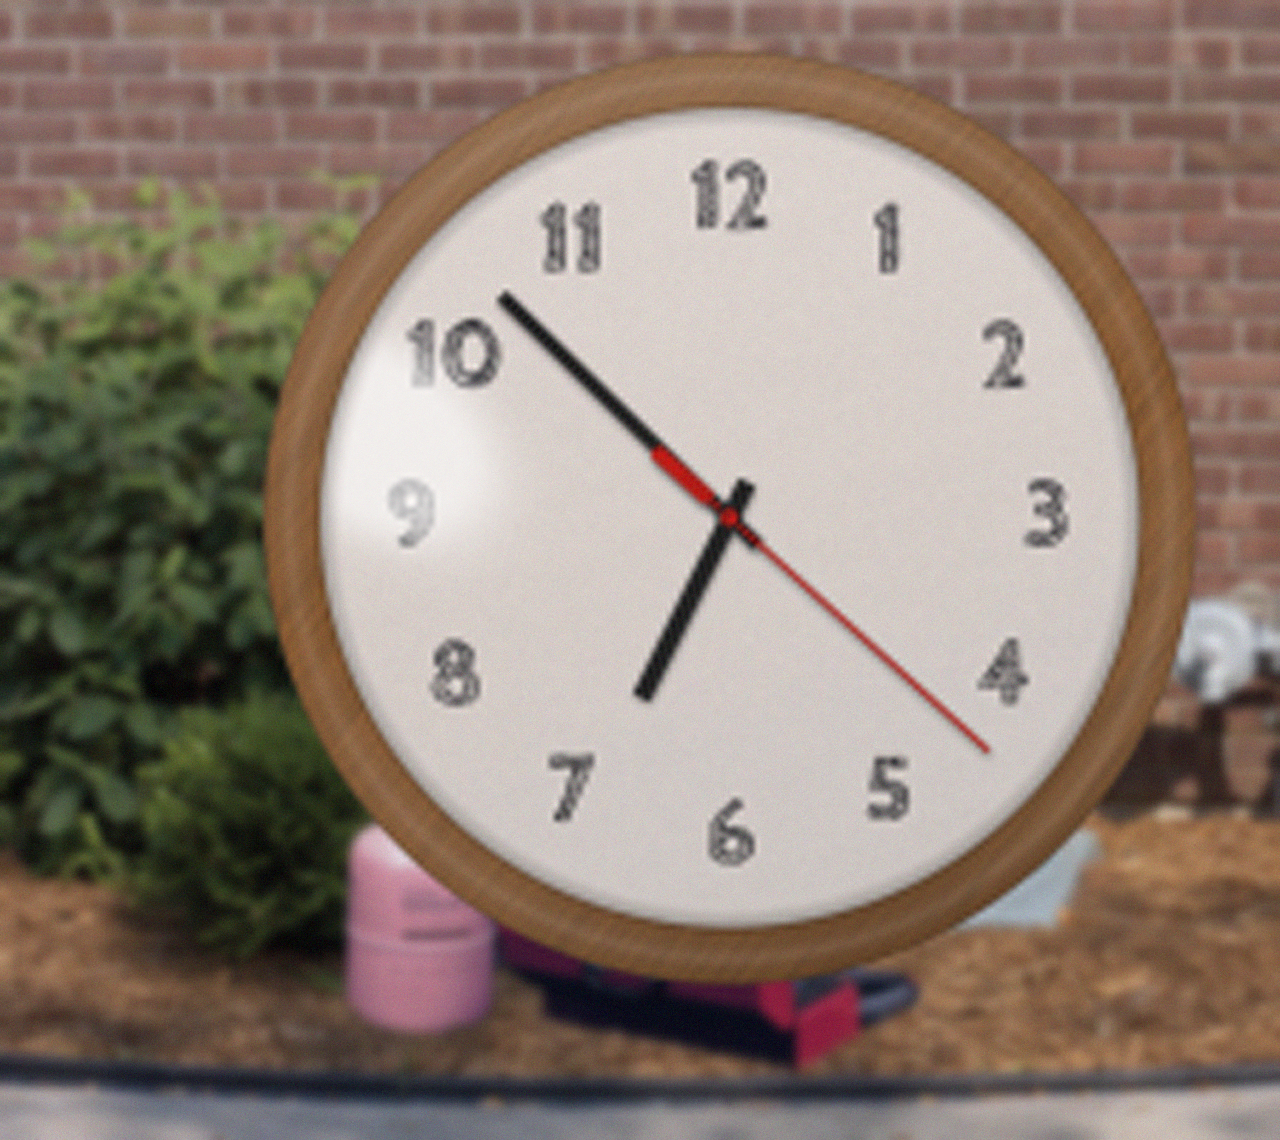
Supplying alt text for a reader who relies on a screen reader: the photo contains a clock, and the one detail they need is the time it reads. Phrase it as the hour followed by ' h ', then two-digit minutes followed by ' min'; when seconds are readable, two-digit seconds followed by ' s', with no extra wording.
6 h 52 min 22 s
